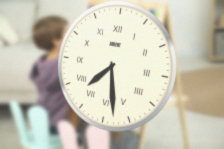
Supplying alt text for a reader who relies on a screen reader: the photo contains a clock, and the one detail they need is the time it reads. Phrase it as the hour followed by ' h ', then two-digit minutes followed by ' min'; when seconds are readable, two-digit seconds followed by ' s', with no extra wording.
7 h 28 min
